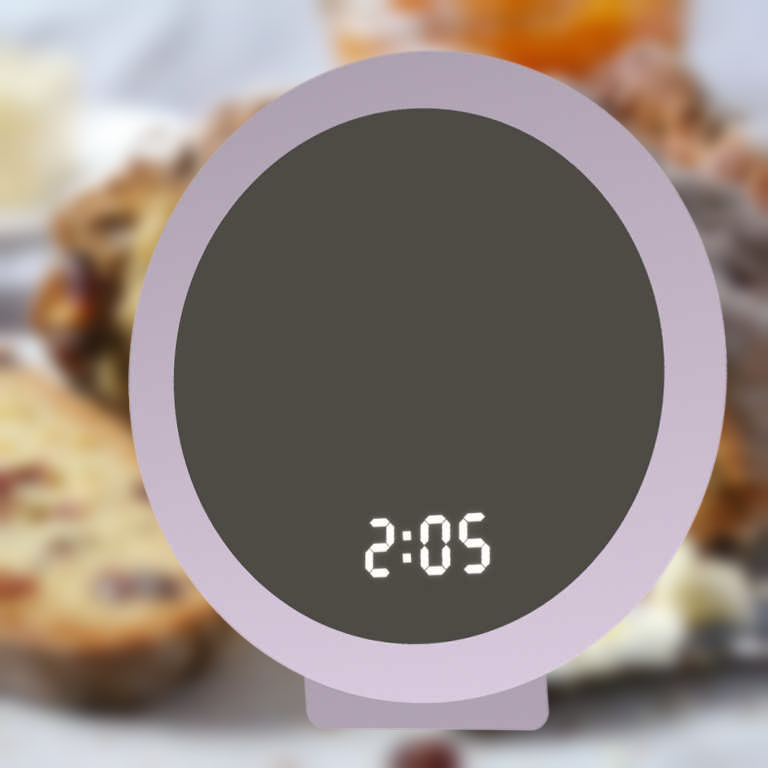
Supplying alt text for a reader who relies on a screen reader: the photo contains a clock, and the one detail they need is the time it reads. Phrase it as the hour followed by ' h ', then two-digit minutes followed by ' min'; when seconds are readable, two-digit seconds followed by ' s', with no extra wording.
2 h 05 min
